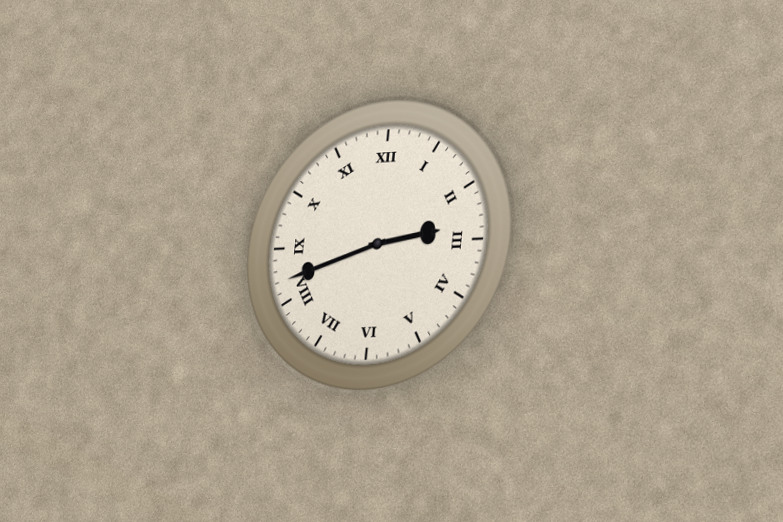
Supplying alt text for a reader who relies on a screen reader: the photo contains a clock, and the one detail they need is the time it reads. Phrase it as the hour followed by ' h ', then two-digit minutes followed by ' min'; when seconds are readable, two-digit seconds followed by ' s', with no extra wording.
2 h 42 min
